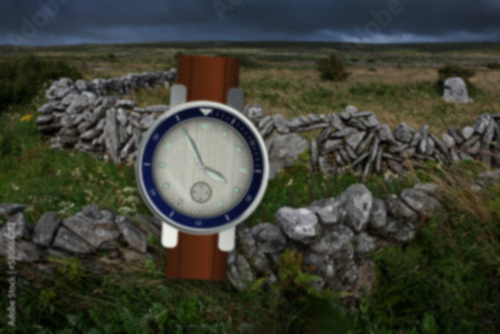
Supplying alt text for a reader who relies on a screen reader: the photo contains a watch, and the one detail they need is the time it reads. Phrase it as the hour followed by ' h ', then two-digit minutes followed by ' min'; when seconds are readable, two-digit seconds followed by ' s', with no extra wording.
3 h 55 min
